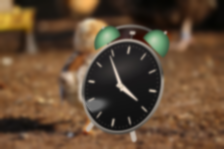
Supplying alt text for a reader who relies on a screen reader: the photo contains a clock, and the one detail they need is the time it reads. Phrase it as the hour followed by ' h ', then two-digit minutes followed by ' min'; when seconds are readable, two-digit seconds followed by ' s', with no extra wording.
3 h 54 min
